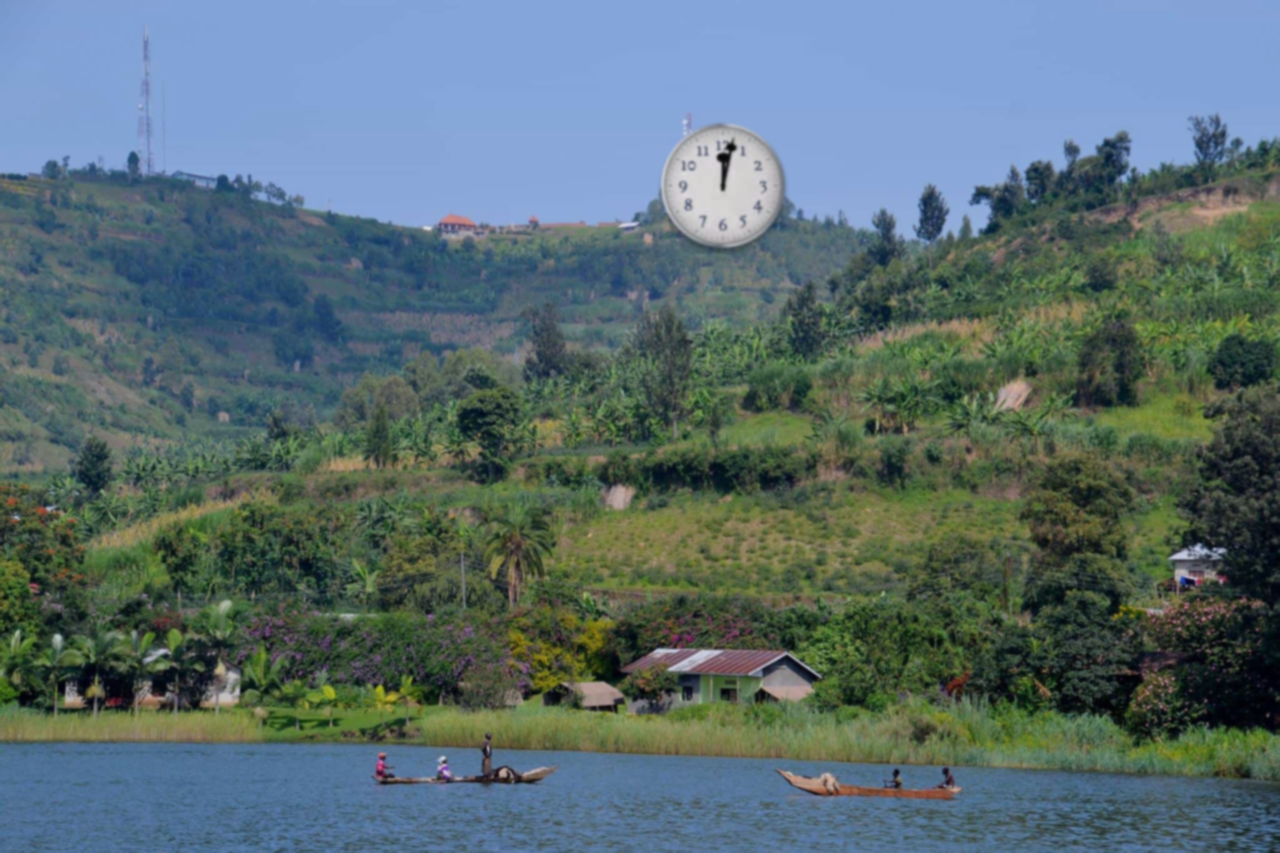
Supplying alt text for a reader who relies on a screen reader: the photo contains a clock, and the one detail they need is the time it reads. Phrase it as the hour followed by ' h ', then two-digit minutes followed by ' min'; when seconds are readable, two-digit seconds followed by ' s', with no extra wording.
12 h 02 min
